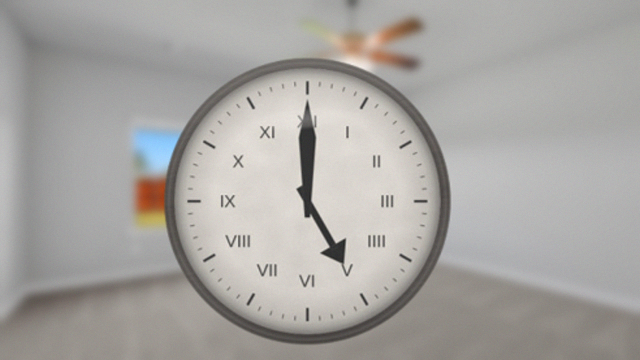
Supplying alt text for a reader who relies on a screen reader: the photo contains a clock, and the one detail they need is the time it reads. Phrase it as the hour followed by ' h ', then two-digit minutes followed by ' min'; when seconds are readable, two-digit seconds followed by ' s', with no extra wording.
5 h 00 min
